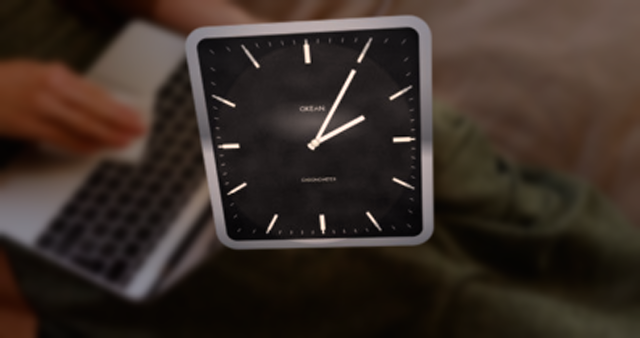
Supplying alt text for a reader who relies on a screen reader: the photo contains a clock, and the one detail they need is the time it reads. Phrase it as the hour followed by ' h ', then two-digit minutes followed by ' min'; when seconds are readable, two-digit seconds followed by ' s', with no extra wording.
2 h 05 min
